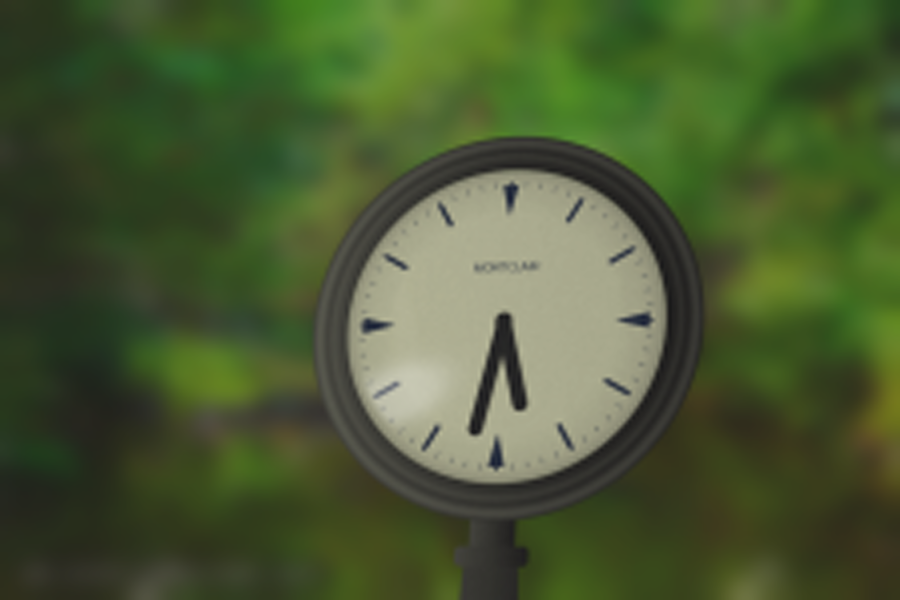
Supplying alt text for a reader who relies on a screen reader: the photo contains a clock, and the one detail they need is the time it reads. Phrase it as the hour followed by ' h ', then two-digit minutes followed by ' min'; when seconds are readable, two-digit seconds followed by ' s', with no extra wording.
5 h 32 min
